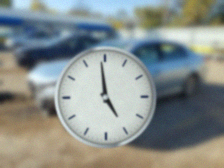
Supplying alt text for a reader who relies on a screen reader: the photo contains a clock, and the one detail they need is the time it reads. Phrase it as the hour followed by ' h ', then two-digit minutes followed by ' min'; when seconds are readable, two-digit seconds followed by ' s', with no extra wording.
4 h 59 min
